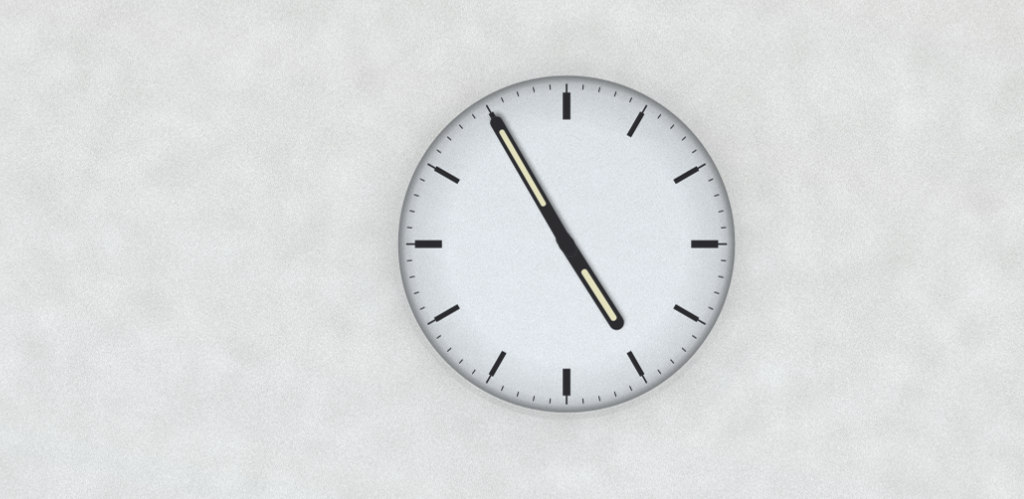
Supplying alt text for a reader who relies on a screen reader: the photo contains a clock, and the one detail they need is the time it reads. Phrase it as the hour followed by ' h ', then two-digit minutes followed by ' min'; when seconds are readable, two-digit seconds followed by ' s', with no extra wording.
4 h 55 min
